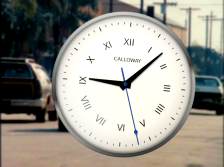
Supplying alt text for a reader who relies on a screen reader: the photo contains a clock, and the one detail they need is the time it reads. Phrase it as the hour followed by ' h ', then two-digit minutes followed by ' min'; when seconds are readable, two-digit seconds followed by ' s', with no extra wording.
9 h 07 min 27 s
